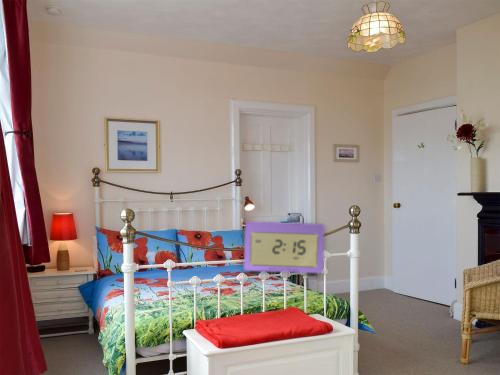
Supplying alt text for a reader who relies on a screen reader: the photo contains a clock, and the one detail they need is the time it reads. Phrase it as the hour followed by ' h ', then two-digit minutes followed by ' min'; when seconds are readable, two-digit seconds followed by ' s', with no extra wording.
2 h 15 min
